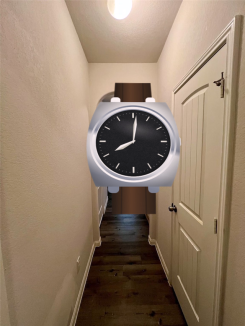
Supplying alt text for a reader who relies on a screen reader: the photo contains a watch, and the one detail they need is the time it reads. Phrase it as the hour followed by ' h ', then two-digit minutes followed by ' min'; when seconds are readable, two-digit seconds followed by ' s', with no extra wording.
8 h 01 min
